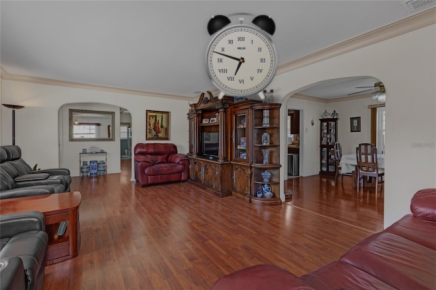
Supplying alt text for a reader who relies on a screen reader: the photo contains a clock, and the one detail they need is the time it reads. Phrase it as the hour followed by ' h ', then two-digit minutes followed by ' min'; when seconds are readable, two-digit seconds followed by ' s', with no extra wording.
6 h 48 min
